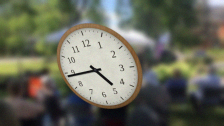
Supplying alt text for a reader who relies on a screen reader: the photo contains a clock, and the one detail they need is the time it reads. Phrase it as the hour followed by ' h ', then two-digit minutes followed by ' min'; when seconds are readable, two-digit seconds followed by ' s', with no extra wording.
4 h 44 min
